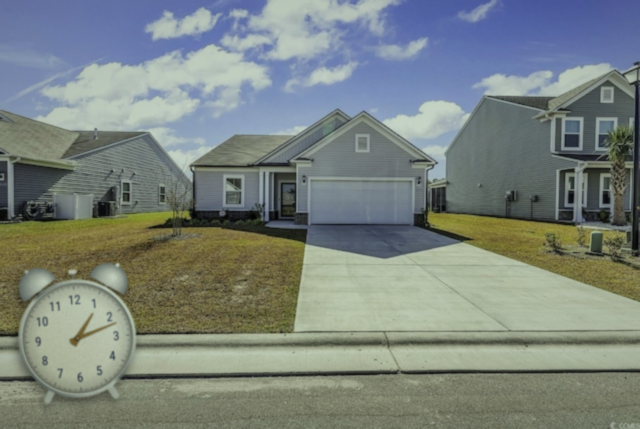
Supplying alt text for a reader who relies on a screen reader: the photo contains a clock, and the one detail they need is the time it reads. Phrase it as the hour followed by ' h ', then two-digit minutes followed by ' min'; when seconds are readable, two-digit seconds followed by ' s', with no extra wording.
1 h 12 min
